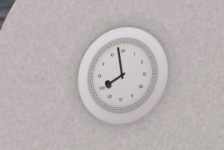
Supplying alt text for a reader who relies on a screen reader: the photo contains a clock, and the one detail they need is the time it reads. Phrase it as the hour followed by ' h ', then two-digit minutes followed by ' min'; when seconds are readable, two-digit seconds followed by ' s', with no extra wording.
7 h 58 min
